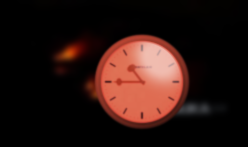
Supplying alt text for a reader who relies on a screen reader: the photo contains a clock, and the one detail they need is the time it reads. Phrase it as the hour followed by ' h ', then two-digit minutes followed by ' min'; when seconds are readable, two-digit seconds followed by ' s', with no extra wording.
10 h 45 min
